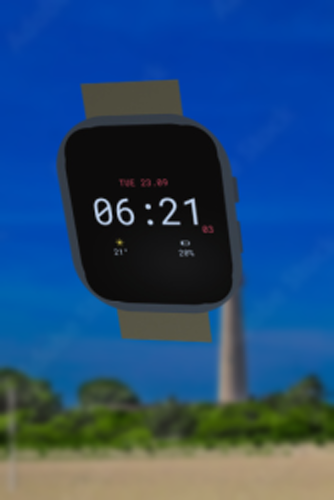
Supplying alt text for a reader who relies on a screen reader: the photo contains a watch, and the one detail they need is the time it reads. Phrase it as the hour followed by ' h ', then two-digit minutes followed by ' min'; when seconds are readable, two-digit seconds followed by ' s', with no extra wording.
6 h 21 min
